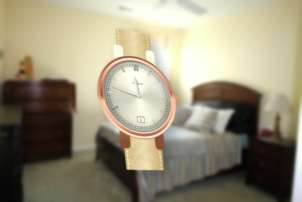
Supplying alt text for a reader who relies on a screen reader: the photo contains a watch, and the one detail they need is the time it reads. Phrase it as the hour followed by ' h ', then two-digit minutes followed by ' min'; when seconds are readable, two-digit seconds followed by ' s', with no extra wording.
11 h 47 min
